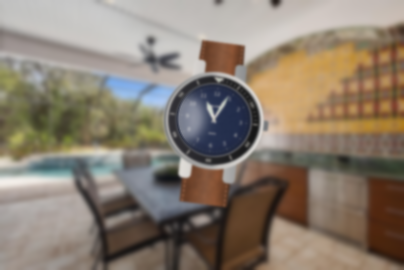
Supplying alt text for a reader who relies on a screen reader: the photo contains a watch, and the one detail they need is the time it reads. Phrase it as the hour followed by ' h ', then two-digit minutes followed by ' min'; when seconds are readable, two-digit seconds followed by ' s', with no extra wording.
11 h 04 min
